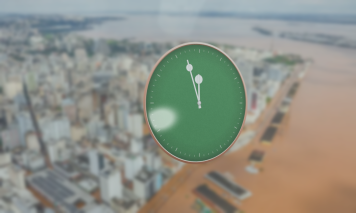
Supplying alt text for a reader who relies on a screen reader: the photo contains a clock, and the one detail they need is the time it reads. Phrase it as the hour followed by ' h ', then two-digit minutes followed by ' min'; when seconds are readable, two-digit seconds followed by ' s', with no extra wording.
11 h 57 min
